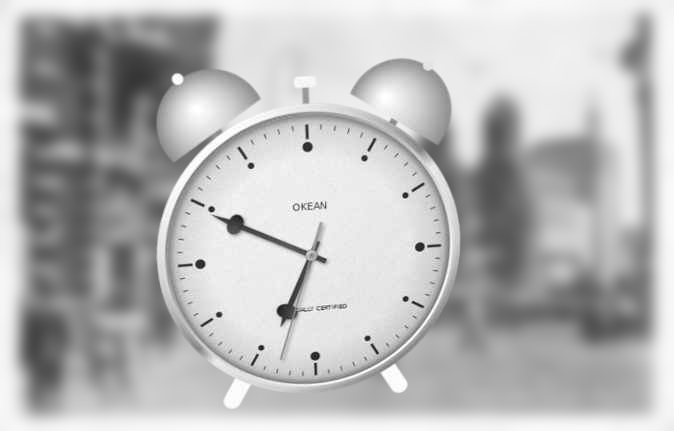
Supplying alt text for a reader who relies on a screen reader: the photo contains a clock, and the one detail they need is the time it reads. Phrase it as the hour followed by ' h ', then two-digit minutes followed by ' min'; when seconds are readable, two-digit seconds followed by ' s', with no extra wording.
6 h 49 min 33 s
